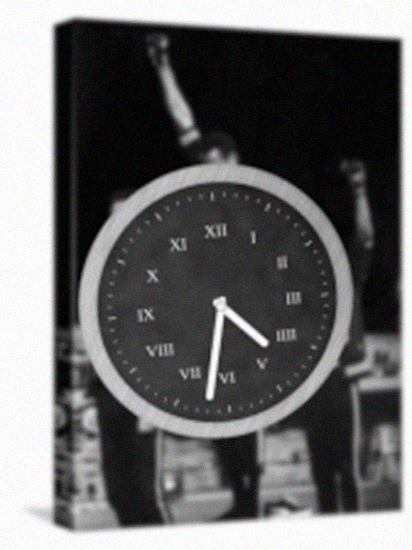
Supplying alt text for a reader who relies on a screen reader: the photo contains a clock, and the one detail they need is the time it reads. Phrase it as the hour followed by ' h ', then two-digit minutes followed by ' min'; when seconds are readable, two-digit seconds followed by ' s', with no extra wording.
4 h 32 min
